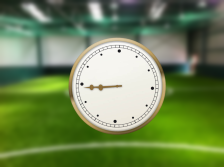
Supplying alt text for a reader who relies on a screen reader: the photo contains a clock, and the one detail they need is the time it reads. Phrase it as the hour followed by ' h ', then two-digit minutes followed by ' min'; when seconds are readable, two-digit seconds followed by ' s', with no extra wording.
8 h 44 min
